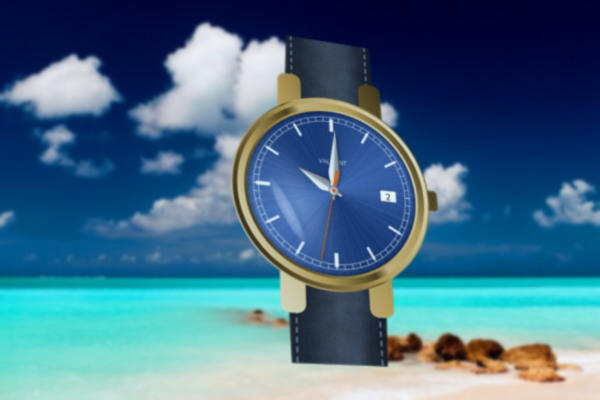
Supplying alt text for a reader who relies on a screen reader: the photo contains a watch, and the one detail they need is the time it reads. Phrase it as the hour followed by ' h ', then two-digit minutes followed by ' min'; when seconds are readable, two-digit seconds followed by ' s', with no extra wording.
10 h 00 min 32 s
